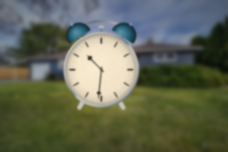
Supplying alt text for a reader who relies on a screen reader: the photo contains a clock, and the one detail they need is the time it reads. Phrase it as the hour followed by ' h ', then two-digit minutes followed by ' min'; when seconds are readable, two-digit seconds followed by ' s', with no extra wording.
10 h 31 min
